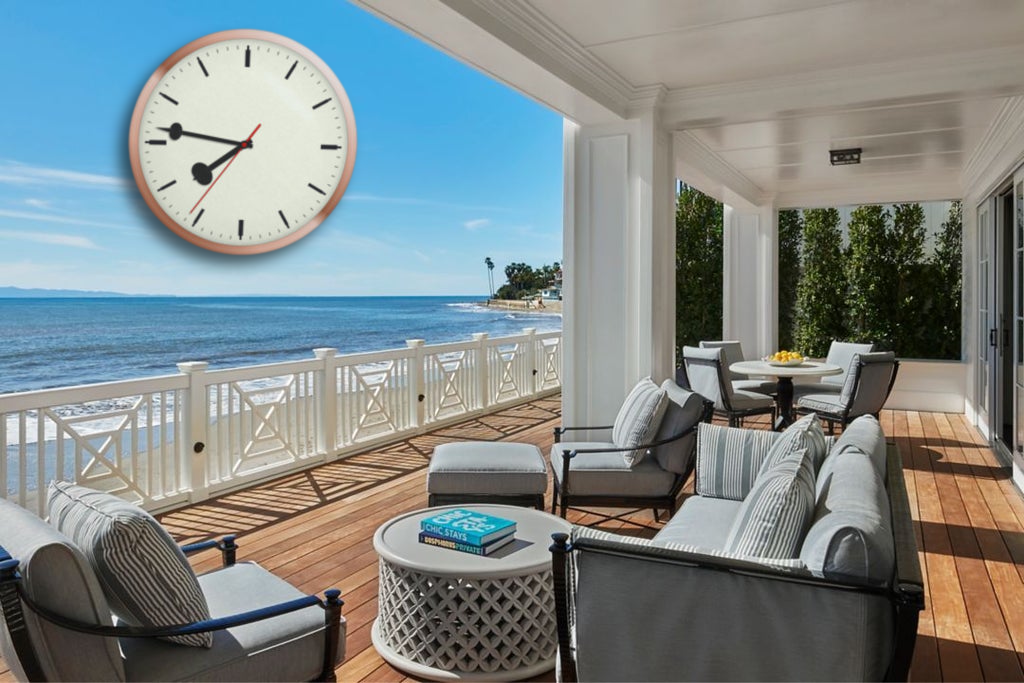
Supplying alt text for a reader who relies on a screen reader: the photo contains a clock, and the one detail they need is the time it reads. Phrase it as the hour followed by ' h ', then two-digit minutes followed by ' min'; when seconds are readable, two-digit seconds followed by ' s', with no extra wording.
7 h 46 min 36 s
